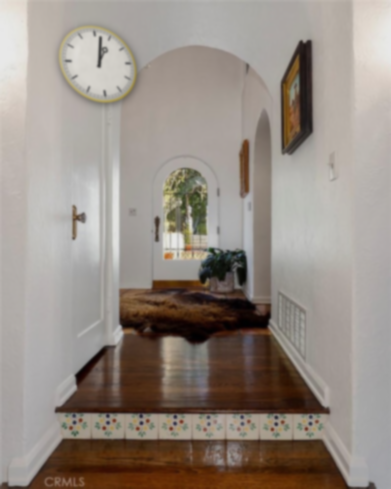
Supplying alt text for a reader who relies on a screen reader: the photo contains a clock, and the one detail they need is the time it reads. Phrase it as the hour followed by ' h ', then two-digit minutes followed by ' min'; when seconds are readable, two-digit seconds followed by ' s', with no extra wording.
1 h 02 min
